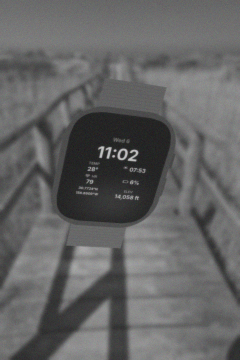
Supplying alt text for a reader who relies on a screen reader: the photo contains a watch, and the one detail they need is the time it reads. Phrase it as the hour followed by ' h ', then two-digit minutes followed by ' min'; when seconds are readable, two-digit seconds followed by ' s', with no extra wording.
11 h 02 min
